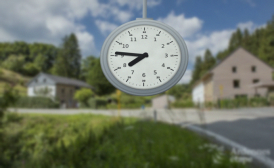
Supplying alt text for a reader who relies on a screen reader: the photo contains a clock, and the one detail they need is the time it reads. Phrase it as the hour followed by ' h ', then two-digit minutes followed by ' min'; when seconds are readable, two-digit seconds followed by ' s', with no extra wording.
7 h 46 min
